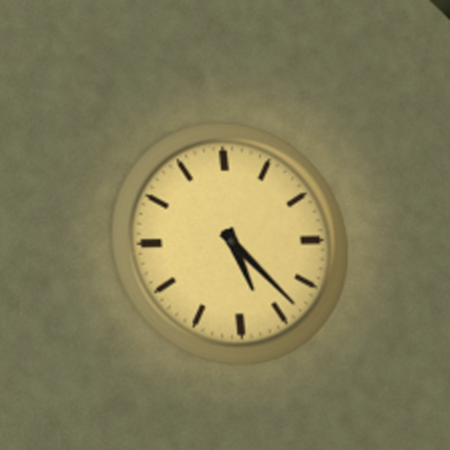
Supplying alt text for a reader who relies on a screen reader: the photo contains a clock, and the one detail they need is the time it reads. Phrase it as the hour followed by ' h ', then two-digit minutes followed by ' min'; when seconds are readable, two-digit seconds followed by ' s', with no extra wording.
5 h 23 min
